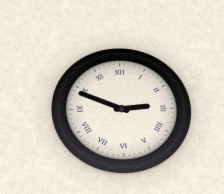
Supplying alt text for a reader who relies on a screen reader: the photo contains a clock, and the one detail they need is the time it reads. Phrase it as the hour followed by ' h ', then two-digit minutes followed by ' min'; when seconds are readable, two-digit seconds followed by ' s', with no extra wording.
2 h 49 min
